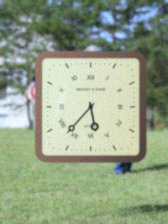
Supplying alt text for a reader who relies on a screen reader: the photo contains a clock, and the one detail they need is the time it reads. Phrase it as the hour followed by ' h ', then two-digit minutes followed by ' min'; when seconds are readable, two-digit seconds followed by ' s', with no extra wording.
5 h 37 min
